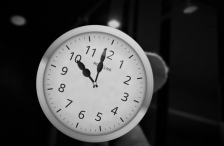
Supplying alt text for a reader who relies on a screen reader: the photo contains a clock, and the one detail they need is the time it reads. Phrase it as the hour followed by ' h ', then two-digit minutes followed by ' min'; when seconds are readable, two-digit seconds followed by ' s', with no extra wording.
9 h 59 min
